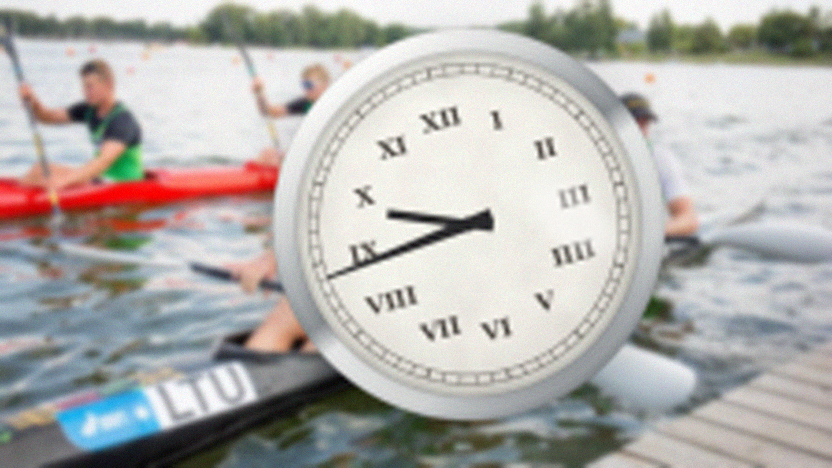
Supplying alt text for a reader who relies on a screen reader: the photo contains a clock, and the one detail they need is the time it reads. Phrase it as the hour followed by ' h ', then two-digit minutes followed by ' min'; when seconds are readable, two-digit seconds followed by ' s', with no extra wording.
9 h 44 min
